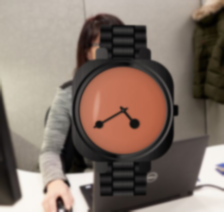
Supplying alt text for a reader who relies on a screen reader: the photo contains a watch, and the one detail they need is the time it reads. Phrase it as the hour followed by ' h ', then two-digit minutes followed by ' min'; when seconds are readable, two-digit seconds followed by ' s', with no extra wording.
4 h 40 min
